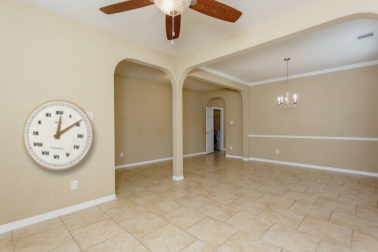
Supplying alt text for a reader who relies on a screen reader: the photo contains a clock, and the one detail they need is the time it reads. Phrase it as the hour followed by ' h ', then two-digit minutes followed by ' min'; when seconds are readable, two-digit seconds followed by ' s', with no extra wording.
12 h 09 min
